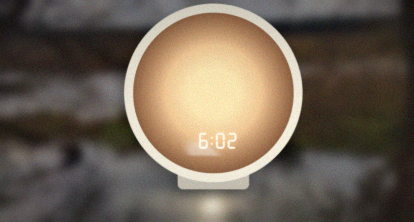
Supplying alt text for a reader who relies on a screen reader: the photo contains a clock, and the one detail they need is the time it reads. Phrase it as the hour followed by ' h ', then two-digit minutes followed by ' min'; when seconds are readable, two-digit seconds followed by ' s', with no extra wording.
6 h 02 min
